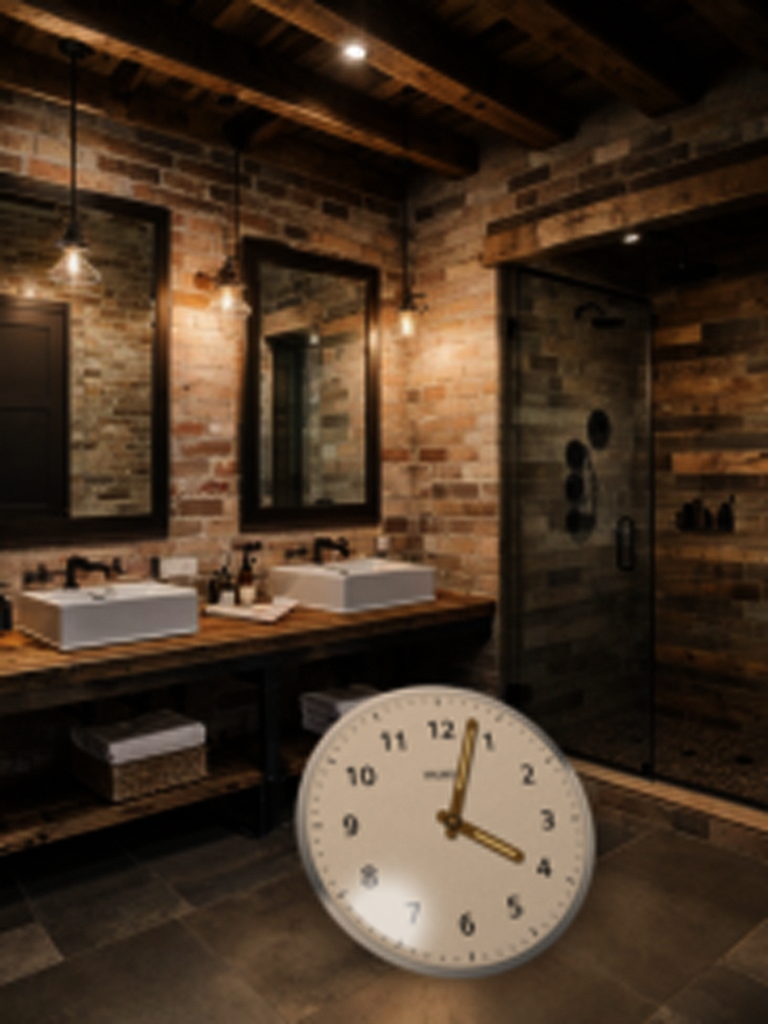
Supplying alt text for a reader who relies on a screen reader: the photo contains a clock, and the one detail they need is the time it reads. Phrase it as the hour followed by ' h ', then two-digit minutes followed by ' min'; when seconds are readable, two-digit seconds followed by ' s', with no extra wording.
4 h 03 min
